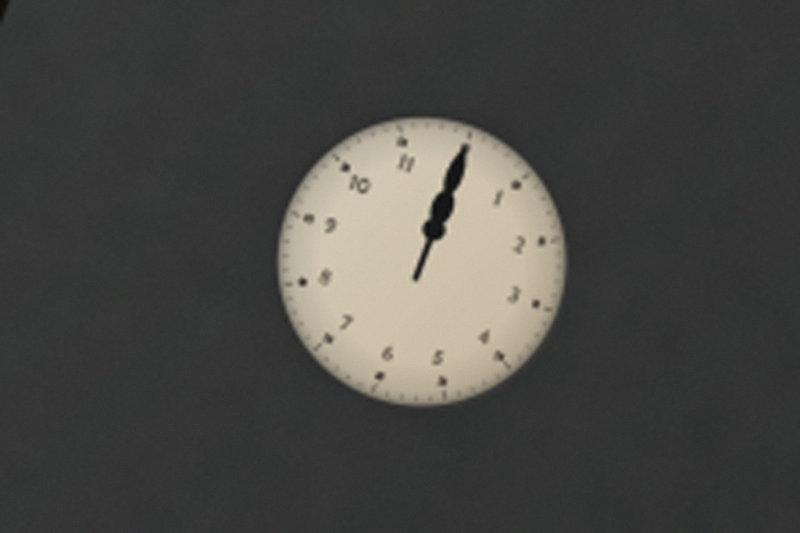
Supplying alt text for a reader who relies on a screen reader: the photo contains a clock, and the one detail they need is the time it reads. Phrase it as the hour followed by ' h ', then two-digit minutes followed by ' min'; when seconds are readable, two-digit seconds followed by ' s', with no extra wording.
12 h 00 min
